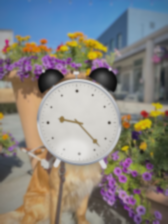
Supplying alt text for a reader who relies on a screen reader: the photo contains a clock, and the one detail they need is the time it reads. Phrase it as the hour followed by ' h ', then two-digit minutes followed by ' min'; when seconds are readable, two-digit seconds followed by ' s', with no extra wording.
9 h 23 min
